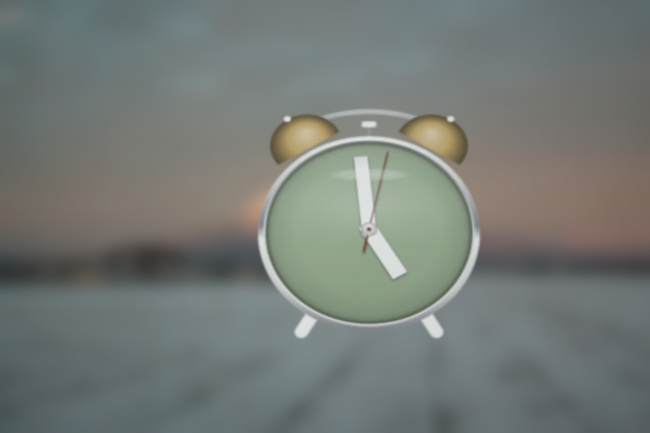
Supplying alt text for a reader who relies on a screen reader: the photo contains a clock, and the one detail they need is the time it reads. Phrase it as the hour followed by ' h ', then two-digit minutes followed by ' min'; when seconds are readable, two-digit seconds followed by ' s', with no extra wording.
4 h 59 min 02 s
